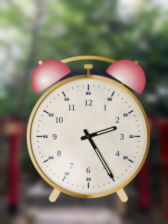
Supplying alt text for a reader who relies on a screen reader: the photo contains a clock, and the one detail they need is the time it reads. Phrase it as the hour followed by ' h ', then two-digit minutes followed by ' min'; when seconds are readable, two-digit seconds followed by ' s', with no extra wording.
2 h 25 min
